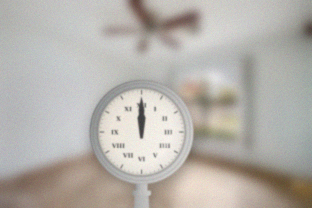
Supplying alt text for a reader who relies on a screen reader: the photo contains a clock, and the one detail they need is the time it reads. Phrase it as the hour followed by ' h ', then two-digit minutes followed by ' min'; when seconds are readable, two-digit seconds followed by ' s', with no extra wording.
12 h 00 min
